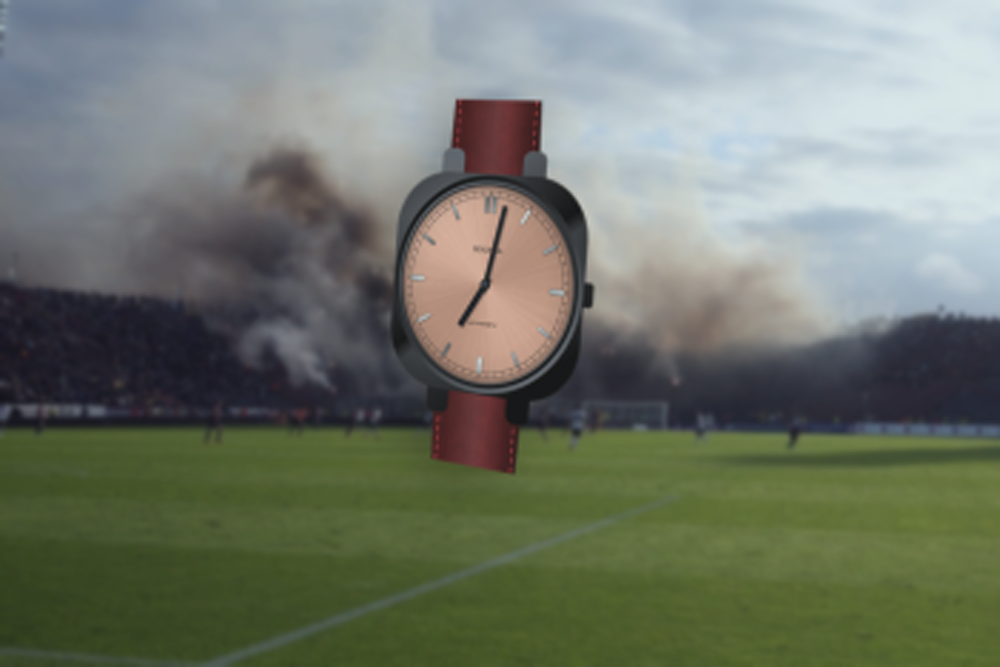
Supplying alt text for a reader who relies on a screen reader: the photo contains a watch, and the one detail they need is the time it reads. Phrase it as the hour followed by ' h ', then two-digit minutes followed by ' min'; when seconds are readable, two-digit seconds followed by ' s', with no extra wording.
7 h 02 min
